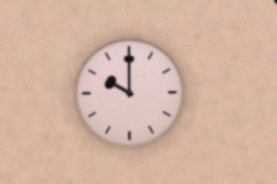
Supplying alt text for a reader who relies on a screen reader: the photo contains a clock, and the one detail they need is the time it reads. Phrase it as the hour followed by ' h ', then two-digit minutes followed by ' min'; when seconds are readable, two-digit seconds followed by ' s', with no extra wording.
10 h 00 min
